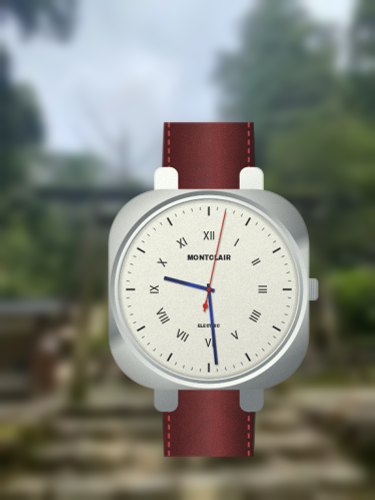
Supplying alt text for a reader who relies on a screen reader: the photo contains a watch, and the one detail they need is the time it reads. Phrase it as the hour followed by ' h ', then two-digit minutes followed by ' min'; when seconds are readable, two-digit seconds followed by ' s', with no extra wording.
9 h 29 min 02 s
